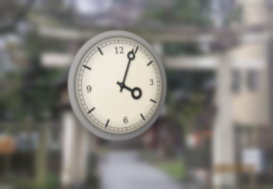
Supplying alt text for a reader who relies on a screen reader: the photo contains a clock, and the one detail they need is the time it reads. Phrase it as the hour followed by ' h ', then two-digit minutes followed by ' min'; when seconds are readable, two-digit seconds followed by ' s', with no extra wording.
4 h 04 min
